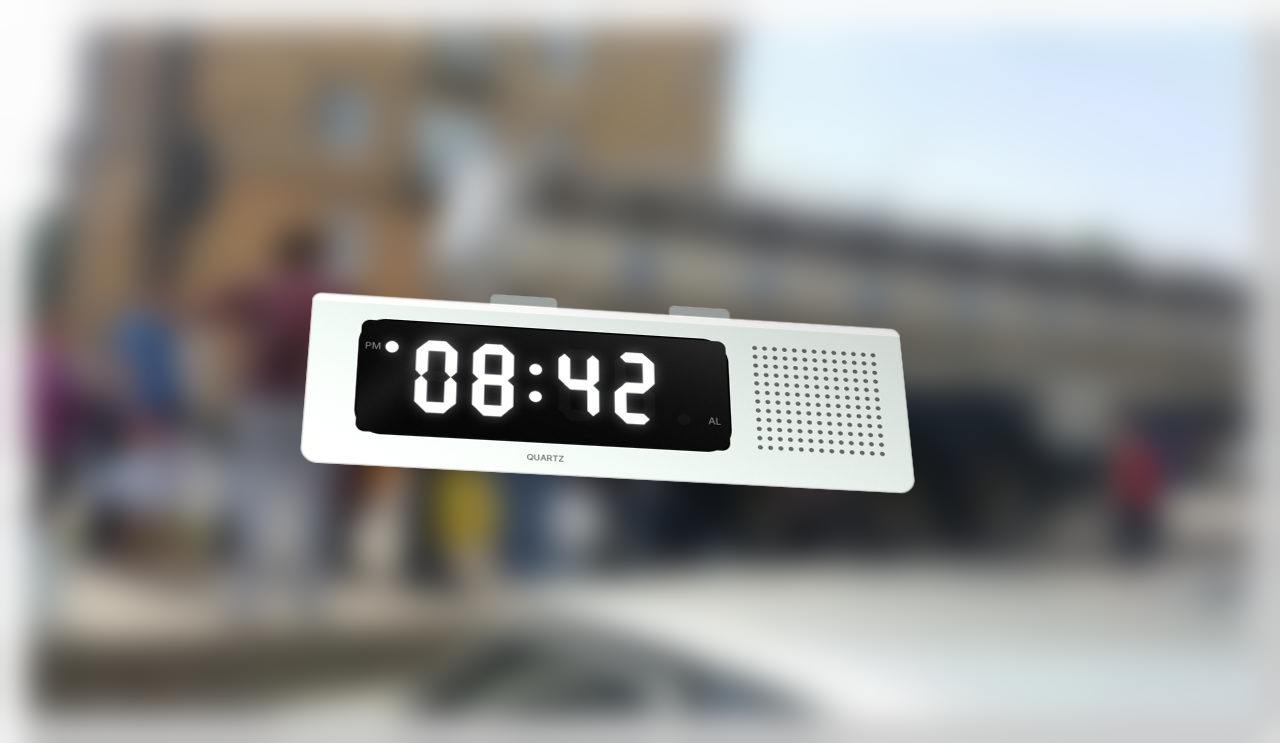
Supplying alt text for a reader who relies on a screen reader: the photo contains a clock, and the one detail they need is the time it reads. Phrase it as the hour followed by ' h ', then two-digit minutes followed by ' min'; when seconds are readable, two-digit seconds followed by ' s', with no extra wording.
8 h 42 min
